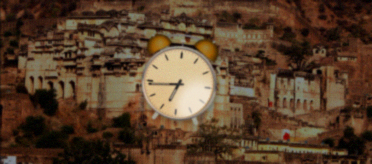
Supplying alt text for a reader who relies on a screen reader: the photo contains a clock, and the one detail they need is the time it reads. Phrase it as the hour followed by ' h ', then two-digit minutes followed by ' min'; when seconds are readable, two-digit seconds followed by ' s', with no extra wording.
6 h 44 min
